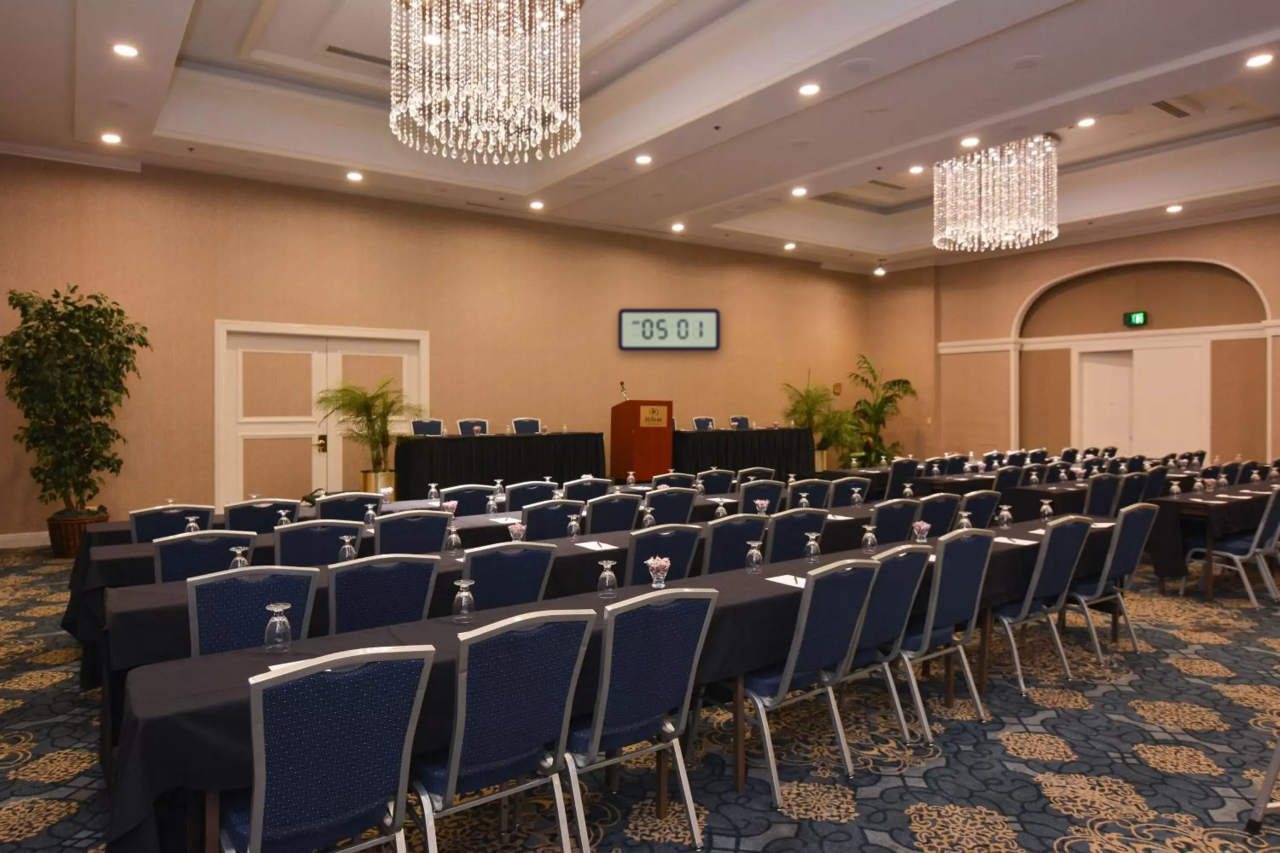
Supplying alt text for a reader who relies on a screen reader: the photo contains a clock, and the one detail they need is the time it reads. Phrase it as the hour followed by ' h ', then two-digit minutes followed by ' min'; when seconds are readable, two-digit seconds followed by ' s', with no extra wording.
5 h 01 min
